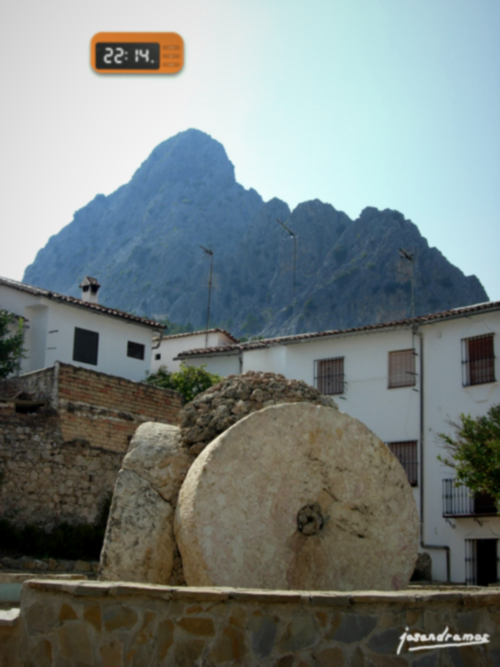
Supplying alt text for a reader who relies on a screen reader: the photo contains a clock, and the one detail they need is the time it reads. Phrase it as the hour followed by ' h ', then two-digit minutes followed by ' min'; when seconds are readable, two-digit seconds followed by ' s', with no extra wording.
22 h 14 min
